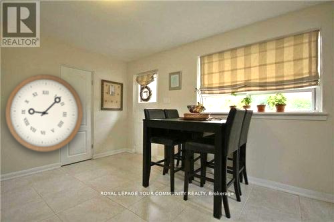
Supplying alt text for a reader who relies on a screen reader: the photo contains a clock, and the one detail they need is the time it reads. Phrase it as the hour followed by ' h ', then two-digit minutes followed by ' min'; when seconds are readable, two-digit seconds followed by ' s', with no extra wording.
9 h 07 min
